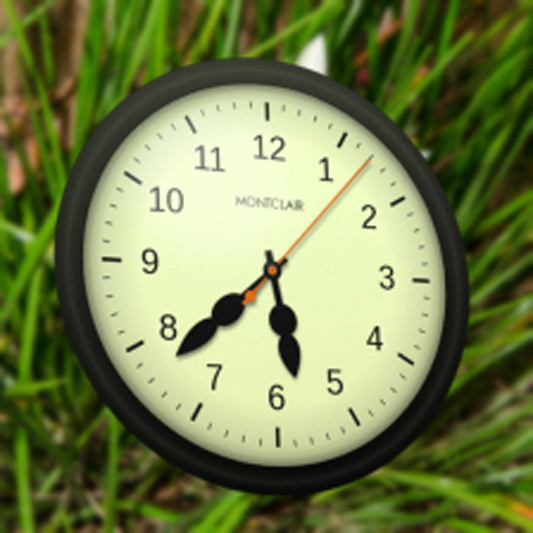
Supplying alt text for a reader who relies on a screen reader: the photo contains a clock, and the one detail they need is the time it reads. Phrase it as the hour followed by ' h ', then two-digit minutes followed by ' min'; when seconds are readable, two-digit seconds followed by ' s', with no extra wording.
5 h 38 min 07 s
